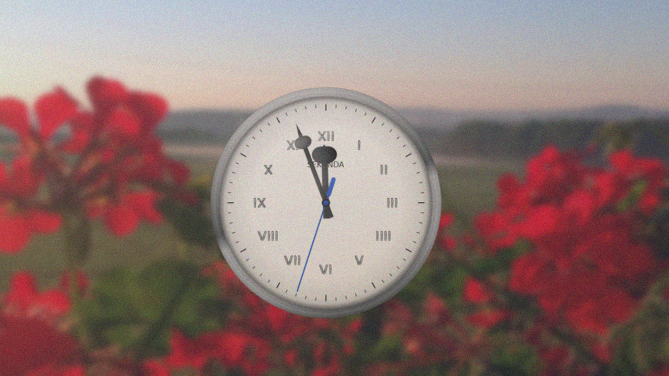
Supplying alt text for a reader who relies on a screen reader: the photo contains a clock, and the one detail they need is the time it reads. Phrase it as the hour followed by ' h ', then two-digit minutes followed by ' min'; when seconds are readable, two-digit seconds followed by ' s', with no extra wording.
11 h 56 min 33 s
